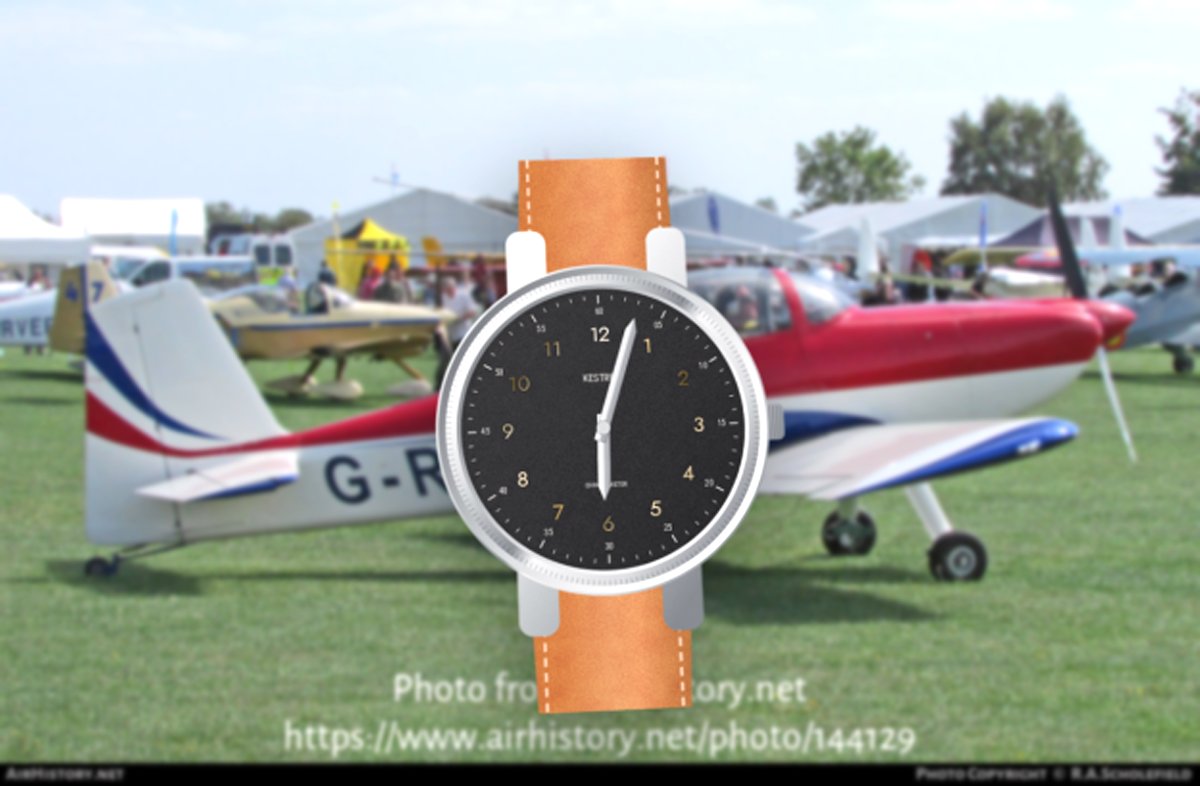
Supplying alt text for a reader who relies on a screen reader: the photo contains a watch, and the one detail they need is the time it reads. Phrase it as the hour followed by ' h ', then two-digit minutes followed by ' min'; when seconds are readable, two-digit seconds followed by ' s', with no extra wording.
6 h 03 min
